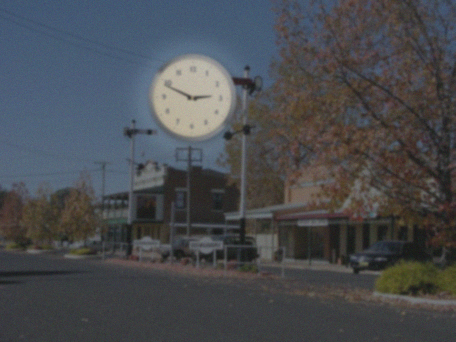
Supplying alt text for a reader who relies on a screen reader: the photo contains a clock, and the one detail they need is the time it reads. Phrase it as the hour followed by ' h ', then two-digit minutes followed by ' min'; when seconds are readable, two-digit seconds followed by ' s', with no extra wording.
2 h 49 min
